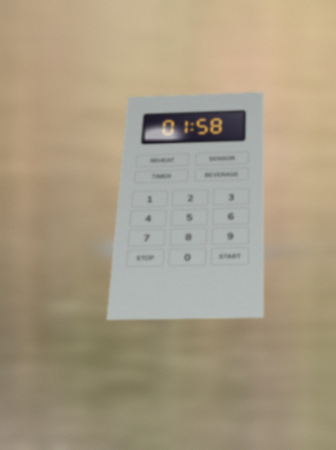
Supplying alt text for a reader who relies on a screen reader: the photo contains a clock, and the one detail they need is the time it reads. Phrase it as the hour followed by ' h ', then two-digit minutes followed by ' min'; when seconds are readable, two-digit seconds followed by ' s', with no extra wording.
1 h 58 min
